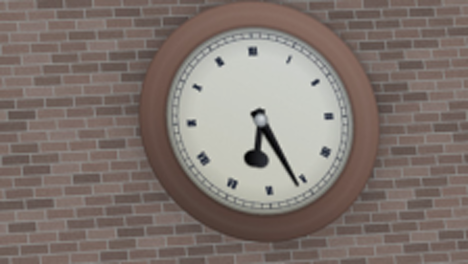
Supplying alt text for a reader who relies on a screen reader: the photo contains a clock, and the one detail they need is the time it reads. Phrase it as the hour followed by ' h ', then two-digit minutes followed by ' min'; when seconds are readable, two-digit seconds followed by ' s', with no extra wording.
6 h 26 min
